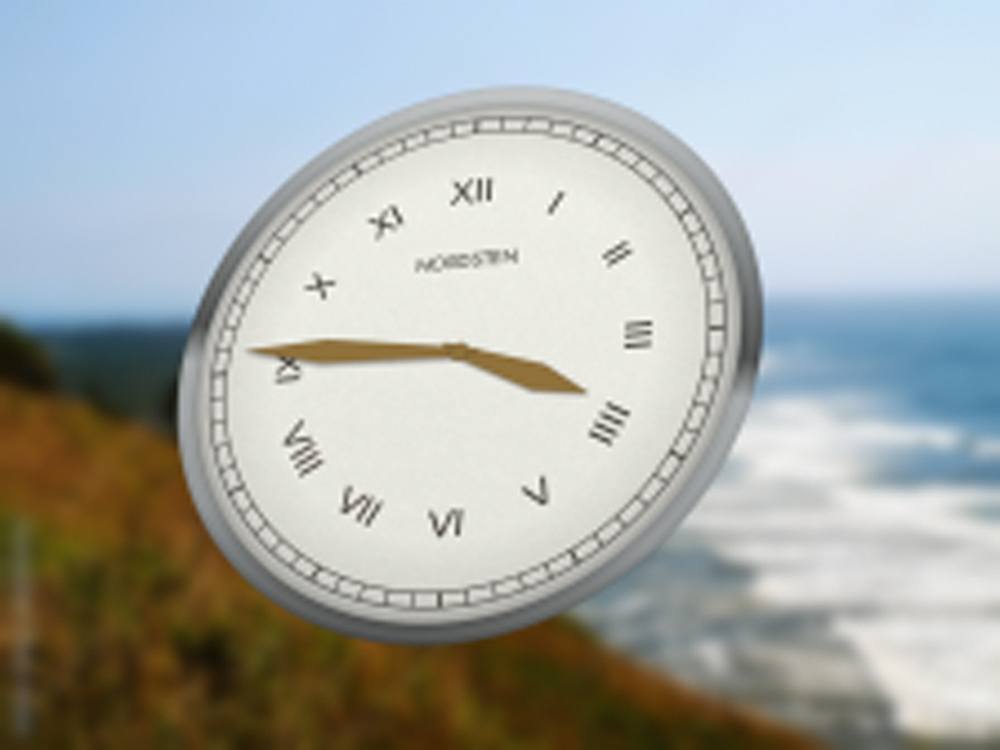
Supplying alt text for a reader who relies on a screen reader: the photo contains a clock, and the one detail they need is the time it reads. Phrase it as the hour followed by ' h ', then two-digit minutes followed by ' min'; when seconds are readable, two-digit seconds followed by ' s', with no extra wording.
3 h 46 min
